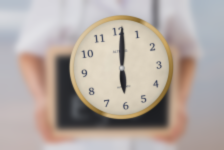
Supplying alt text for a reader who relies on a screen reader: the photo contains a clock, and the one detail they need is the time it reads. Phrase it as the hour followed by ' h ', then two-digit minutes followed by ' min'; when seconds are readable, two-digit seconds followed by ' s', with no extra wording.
6 h 01 min
